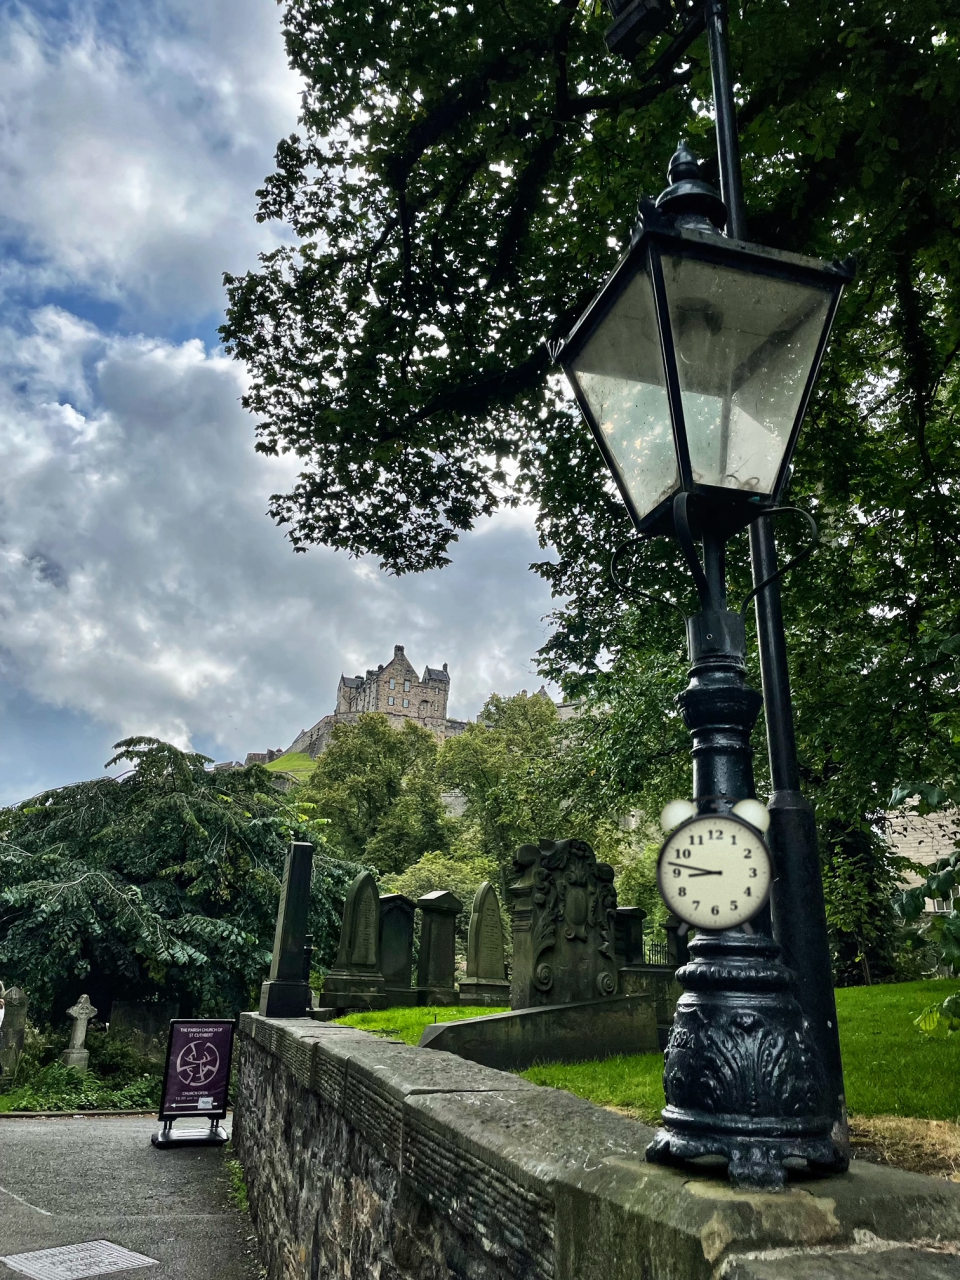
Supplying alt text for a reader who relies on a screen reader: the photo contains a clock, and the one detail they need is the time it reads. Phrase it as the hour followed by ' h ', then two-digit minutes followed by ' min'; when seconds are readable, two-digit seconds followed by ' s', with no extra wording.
8 h 47 min
